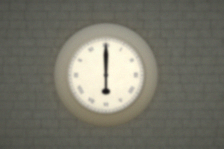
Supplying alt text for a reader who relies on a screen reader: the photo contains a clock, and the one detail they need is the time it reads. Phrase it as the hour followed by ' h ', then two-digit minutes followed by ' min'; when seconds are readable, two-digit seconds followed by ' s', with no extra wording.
6 h 00 min
